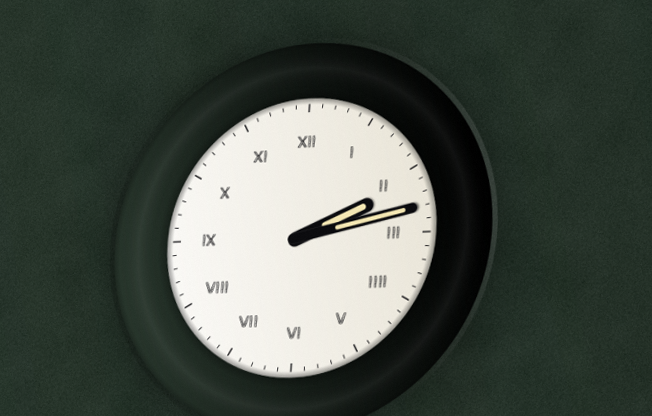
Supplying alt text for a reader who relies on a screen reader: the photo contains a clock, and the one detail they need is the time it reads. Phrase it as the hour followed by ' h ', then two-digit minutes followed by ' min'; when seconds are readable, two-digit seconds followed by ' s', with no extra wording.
2 h 13 min
